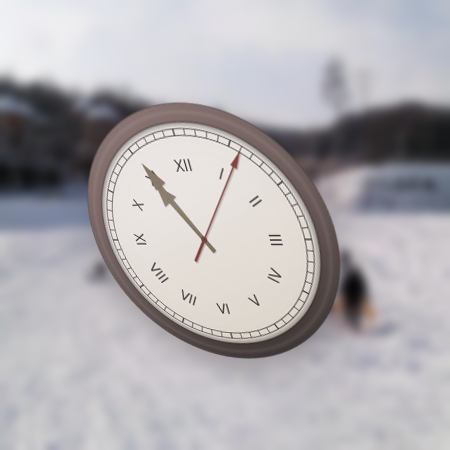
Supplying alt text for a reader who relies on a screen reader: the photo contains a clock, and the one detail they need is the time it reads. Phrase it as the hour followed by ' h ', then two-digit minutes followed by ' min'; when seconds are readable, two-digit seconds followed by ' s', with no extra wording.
10 h 55 min 06 s
